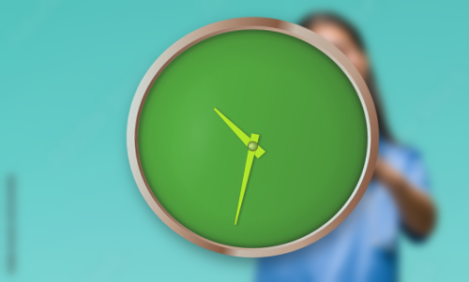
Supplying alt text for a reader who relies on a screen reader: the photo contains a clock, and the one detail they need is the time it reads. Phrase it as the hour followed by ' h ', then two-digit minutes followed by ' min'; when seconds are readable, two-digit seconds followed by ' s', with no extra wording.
10 h 32 min
